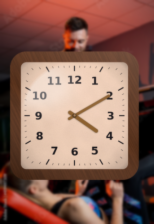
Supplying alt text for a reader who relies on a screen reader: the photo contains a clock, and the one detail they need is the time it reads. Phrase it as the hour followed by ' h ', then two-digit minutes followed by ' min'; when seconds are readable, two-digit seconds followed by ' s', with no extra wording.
4 h 10 min
